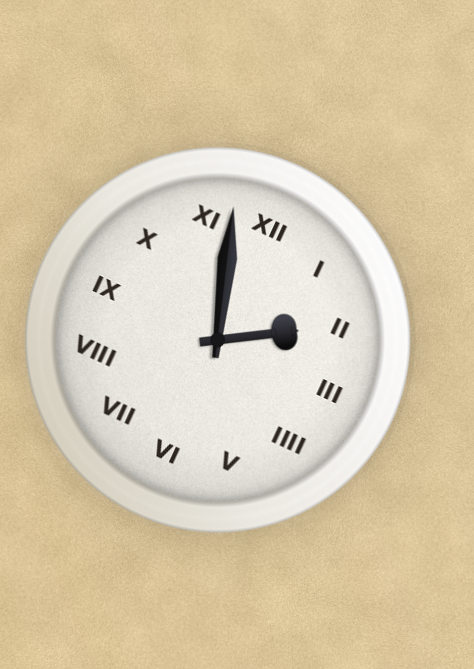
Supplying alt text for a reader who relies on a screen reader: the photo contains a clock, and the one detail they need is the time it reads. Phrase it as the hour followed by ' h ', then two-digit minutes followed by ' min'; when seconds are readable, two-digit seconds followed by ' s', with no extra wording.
1 h 57 min
